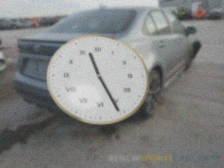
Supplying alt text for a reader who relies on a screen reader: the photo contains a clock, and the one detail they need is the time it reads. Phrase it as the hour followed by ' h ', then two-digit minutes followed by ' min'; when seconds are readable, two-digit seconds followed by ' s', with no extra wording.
11 h 26 min
